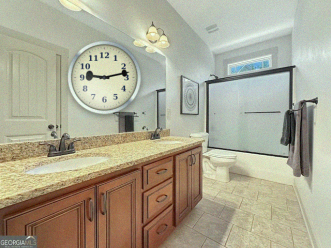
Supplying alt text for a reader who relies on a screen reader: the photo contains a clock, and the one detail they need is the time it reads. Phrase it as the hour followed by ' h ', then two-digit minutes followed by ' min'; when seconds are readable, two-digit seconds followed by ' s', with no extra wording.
9 h 13 min
